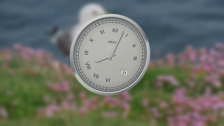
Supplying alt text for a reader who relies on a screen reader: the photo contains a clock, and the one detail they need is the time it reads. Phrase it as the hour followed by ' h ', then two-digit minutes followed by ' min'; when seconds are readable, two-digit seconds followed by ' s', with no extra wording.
8 h 03 min
